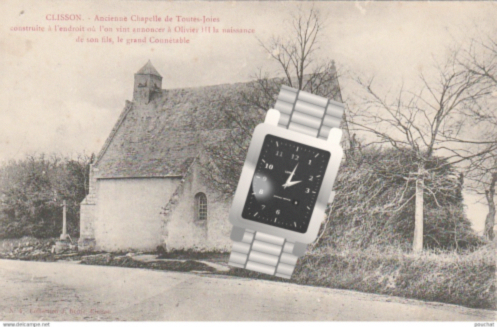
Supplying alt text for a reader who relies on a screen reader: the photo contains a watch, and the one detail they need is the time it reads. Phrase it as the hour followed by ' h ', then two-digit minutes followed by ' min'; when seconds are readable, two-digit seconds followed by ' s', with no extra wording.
2 h 02 min
